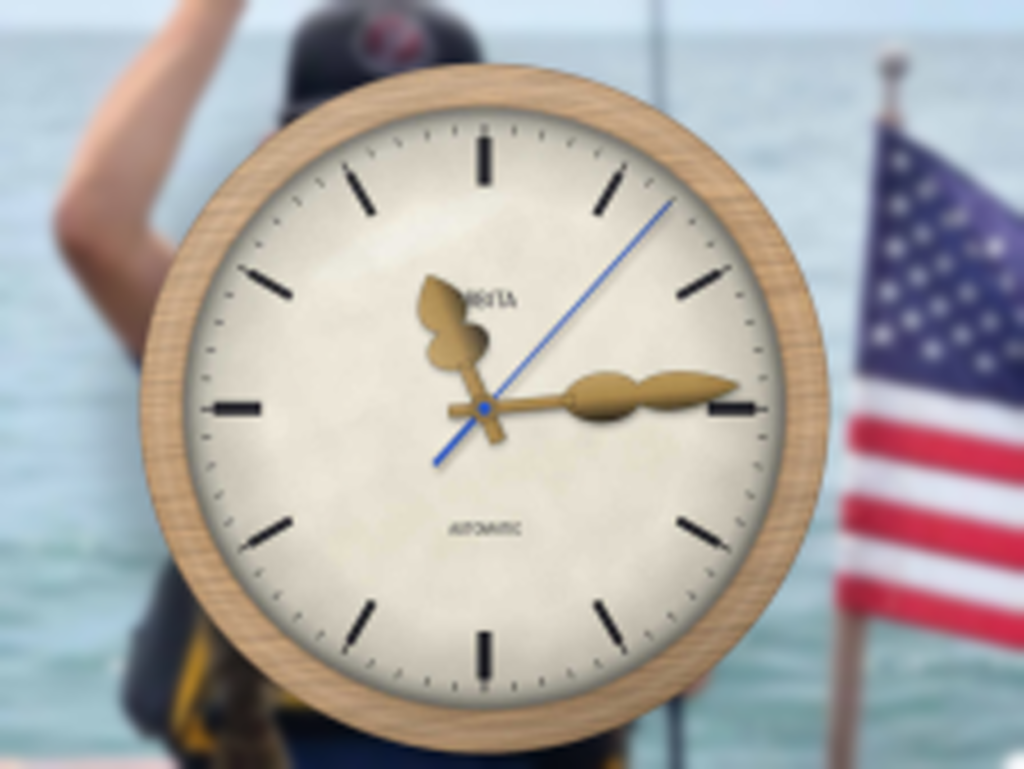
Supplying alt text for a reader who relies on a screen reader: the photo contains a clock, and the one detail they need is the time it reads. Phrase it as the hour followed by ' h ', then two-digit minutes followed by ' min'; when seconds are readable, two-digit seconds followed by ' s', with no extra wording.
11 h 14 min 07 s
